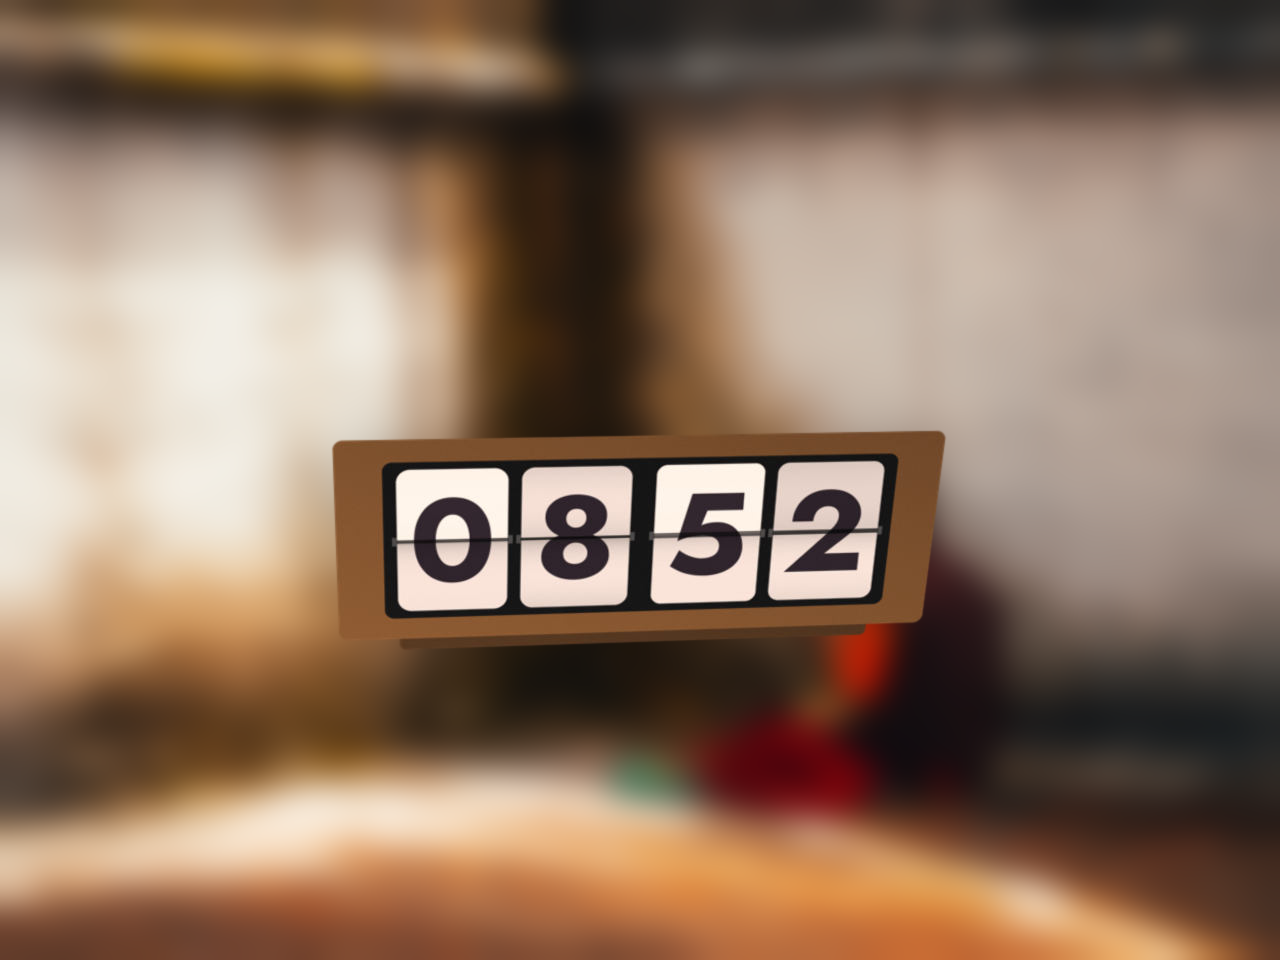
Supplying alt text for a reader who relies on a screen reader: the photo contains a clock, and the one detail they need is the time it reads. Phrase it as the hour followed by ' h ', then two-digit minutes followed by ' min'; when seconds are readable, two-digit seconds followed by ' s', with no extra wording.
8 h 52 min
